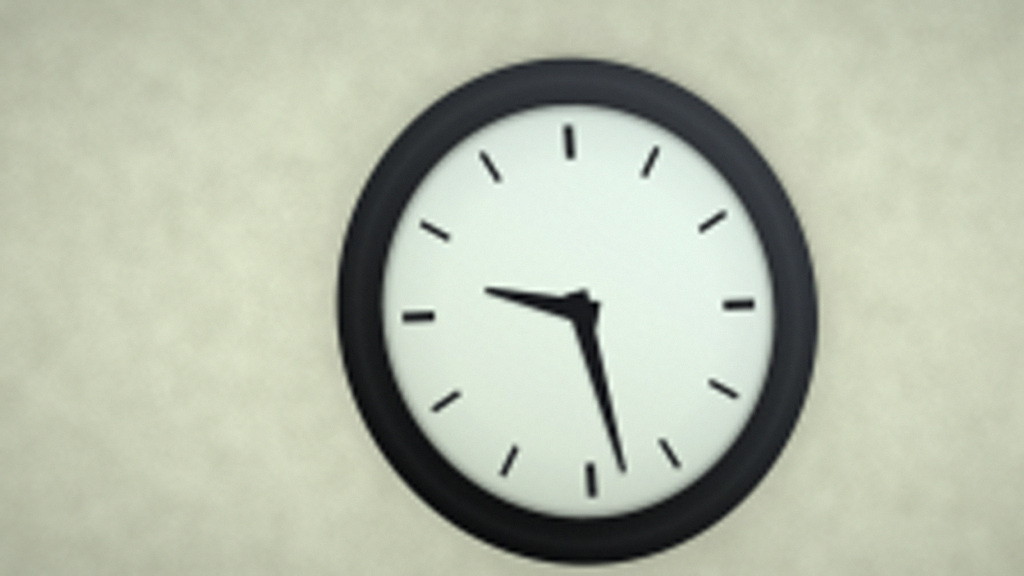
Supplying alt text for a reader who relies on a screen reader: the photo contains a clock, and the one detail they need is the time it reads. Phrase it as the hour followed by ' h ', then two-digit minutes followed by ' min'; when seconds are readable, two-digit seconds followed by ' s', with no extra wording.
9 h 28 min
